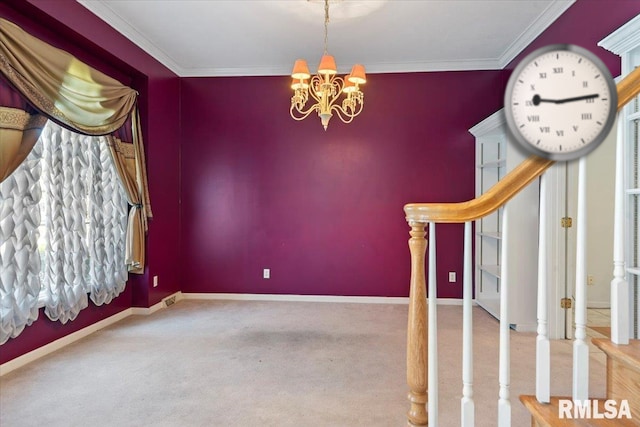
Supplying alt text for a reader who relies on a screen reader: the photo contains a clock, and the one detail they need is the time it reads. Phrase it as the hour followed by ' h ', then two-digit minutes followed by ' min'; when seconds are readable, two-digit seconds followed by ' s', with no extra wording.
9 h 14 min
